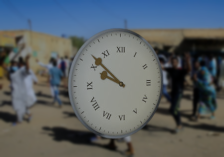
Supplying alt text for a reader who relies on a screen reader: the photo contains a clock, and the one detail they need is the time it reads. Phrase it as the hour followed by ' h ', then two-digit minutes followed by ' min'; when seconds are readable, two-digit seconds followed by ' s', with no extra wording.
9 h 52 min
